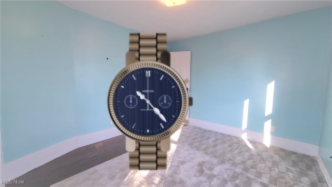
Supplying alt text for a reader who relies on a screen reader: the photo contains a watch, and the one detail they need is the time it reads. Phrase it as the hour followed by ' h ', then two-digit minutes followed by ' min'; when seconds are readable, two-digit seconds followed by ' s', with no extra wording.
10 h 23 min
